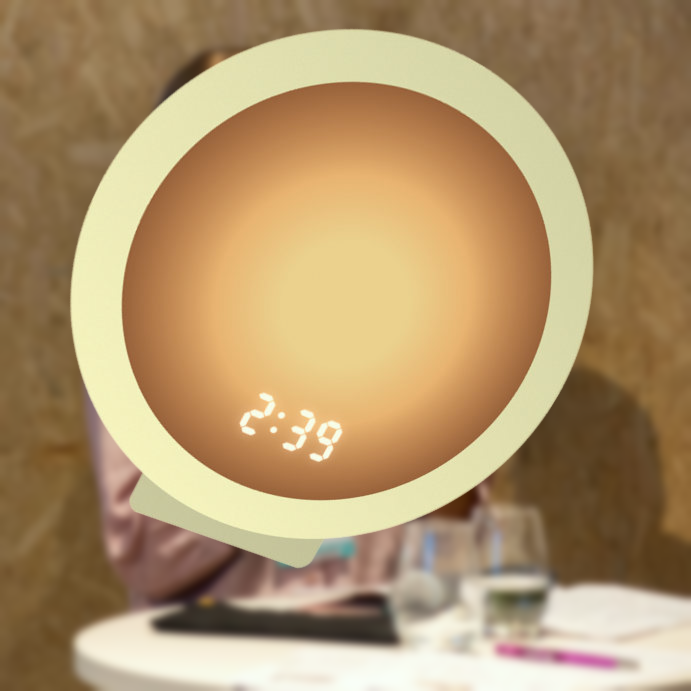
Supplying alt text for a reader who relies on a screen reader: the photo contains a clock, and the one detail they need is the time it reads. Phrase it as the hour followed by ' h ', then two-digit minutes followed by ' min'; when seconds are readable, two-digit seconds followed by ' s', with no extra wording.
2 h 39 min
